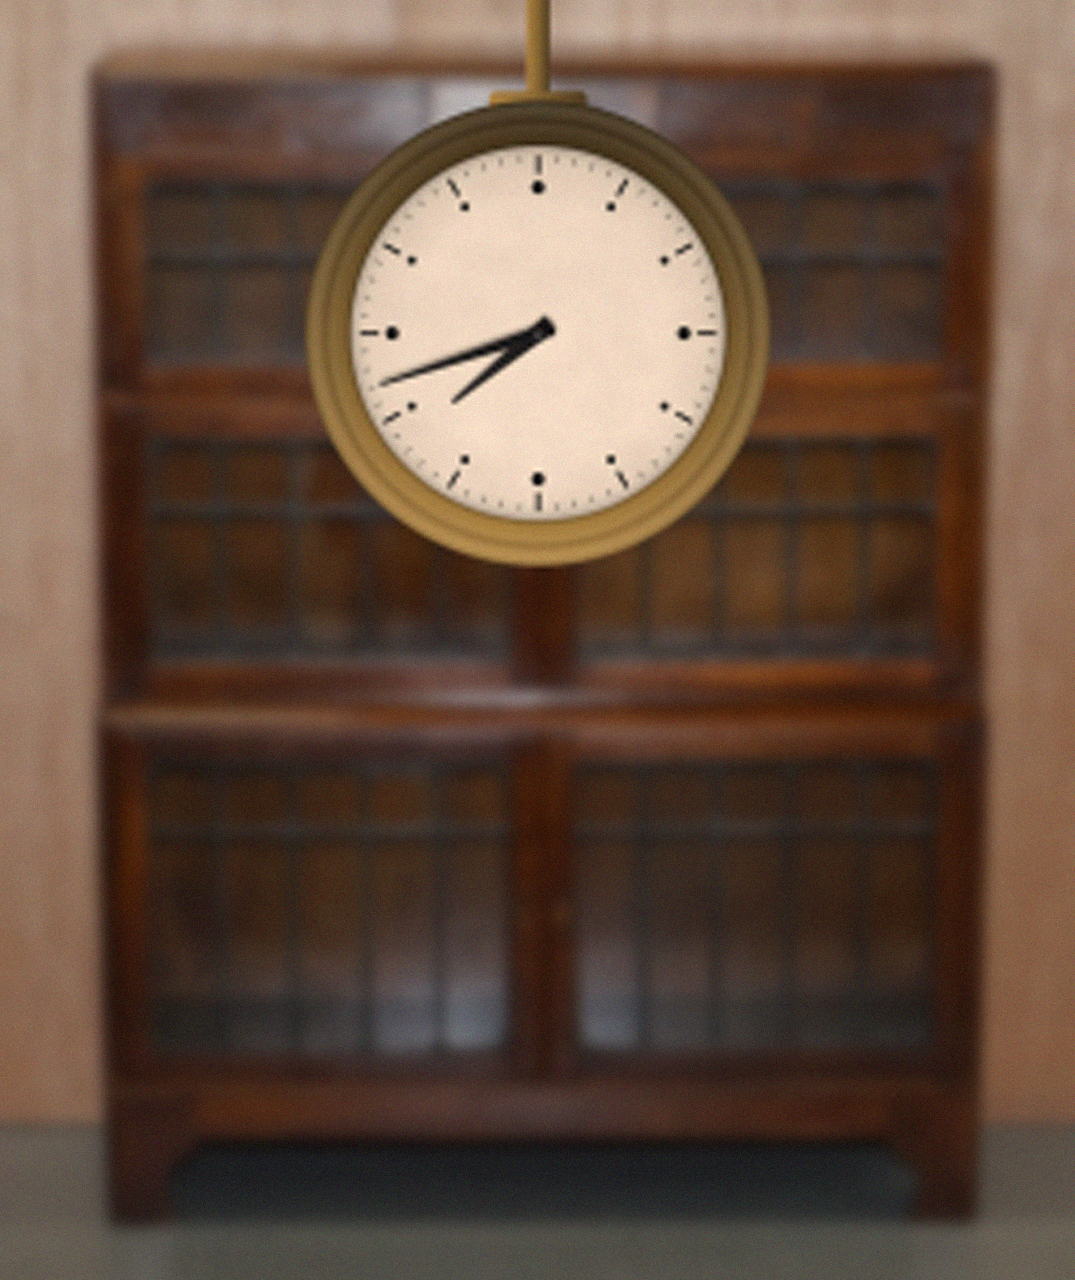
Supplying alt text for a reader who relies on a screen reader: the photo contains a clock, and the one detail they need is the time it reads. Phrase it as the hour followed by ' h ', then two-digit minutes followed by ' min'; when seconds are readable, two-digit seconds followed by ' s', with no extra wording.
7 h 42 min
